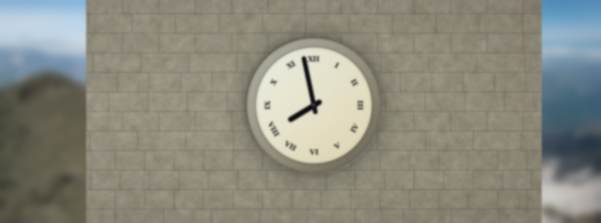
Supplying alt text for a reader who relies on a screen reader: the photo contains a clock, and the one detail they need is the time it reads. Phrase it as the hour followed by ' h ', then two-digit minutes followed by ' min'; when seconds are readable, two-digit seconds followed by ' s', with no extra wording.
7 h 58 min
